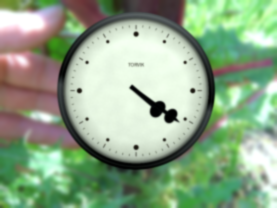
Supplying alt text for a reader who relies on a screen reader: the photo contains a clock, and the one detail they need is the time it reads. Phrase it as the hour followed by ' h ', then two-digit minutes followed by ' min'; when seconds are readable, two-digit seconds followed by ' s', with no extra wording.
4 h 21 min
